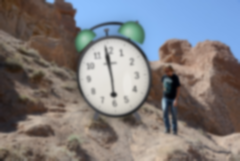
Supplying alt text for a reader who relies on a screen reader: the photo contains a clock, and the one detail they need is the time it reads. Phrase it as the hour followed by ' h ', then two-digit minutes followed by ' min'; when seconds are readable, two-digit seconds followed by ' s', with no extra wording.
5 h 59 min
